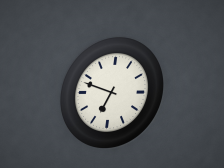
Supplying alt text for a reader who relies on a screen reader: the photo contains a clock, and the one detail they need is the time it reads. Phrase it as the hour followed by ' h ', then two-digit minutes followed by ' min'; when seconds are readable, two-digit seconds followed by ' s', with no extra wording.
6 h 48 min
